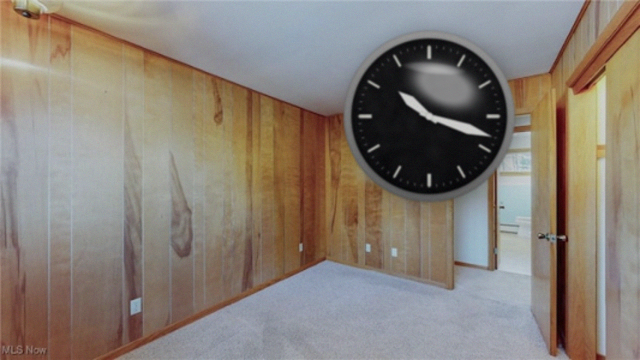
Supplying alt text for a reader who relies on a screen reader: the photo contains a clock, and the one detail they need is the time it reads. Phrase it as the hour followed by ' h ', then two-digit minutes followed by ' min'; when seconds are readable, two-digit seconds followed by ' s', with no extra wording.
10 h 18 min
